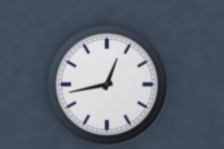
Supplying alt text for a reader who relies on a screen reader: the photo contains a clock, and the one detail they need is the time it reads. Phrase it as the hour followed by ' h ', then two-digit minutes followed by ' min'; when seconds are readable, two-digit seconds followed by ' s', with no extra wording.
12 h 43 min
